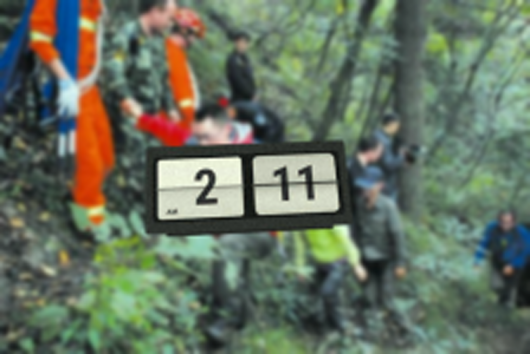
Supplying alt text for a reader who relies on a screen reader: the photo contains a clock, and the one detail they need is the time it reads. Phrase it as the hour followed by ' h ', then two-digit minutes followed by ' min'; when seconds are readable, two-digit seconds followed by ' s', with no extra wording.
2 h 11 min
